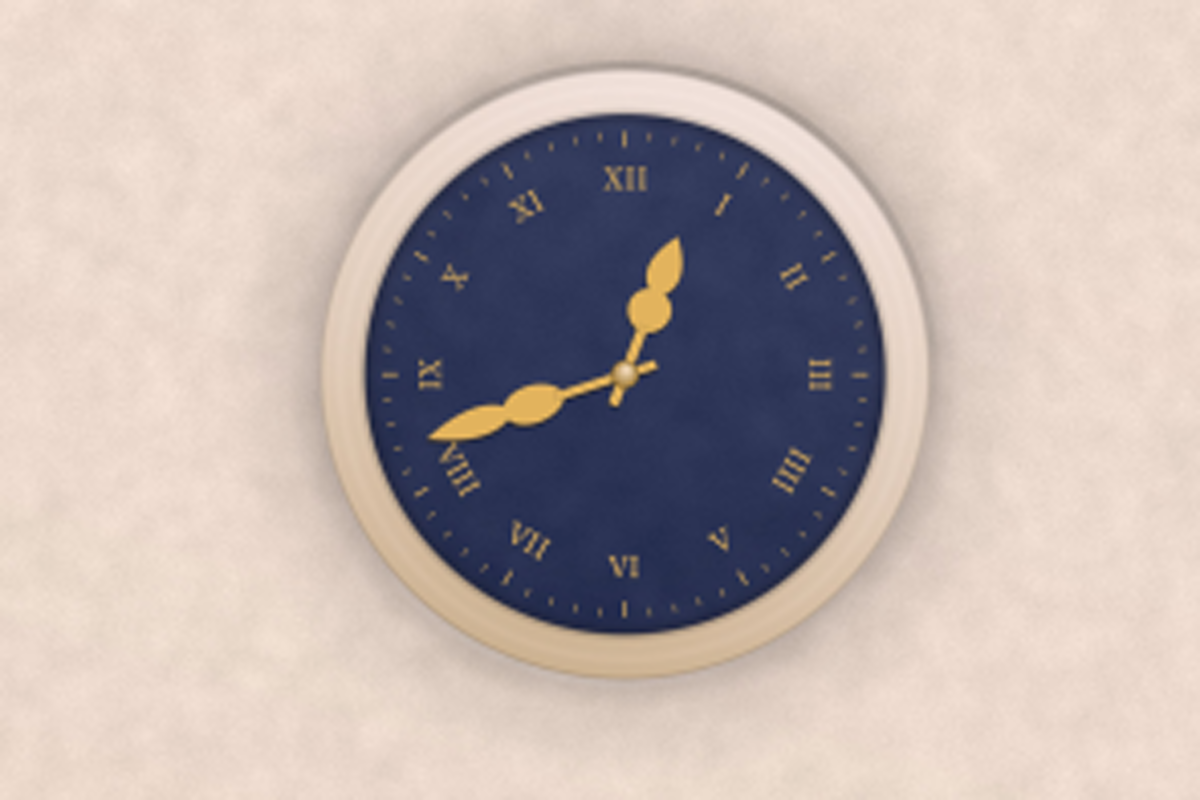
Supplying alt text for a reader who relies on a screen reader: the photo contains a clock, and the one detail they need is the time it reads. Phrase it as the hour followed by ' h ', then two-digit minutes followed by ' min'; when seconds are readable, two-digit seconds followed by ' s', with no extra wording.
12 h 42 min
